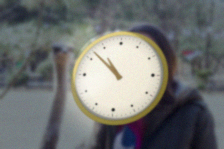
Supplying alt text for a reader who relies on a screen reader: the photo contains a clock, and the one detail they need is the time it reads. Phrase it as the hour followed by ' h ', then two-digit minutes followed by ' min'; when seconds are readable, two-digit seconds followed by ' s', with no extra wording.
10 h 52 min
